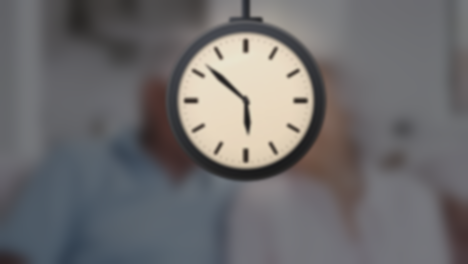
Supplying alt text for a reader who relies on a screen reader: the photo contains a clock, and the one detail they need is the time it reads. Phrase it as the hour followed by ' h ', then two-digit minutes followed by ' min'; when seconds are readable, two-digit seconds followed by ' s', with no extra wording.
5 h 52 min
